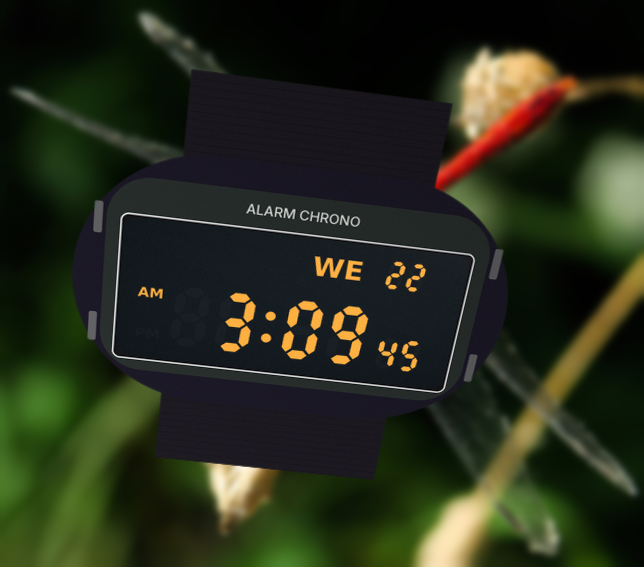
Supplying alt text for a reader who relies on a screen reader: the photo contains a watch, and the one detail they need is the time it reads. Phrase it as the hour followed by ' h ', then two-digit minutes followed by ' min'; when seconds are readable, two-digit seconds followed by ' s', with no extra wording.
3 h 09 min 45 s
